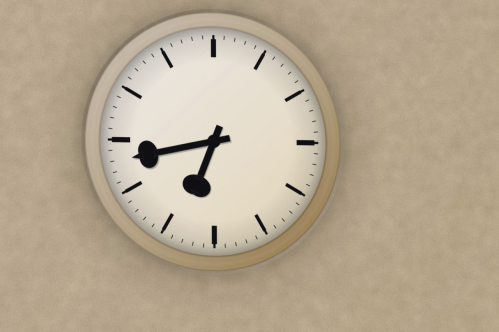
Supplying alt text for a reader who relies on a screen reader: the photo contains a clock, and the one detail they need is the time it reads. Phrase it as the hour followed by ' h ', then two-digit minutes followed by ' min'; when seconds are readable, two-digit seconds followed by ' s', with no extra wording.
6 h 43 min
